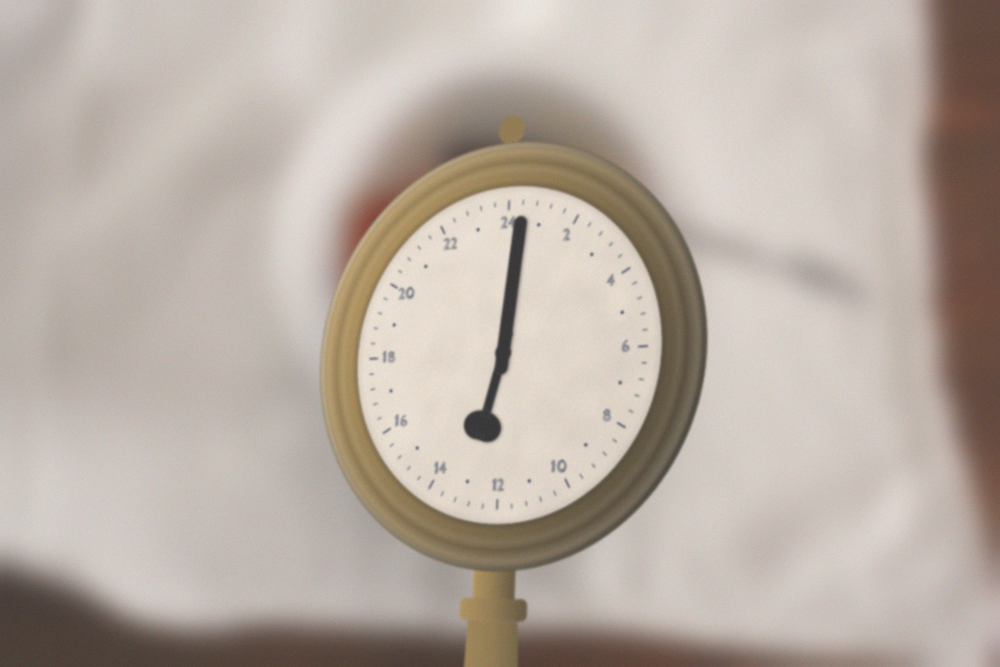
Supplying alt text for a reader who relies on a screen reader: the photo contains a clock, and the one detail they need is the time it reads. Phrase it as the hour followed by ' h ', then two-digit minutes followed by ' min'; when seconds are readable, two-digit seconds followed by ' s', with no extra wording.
13 h 01 min
